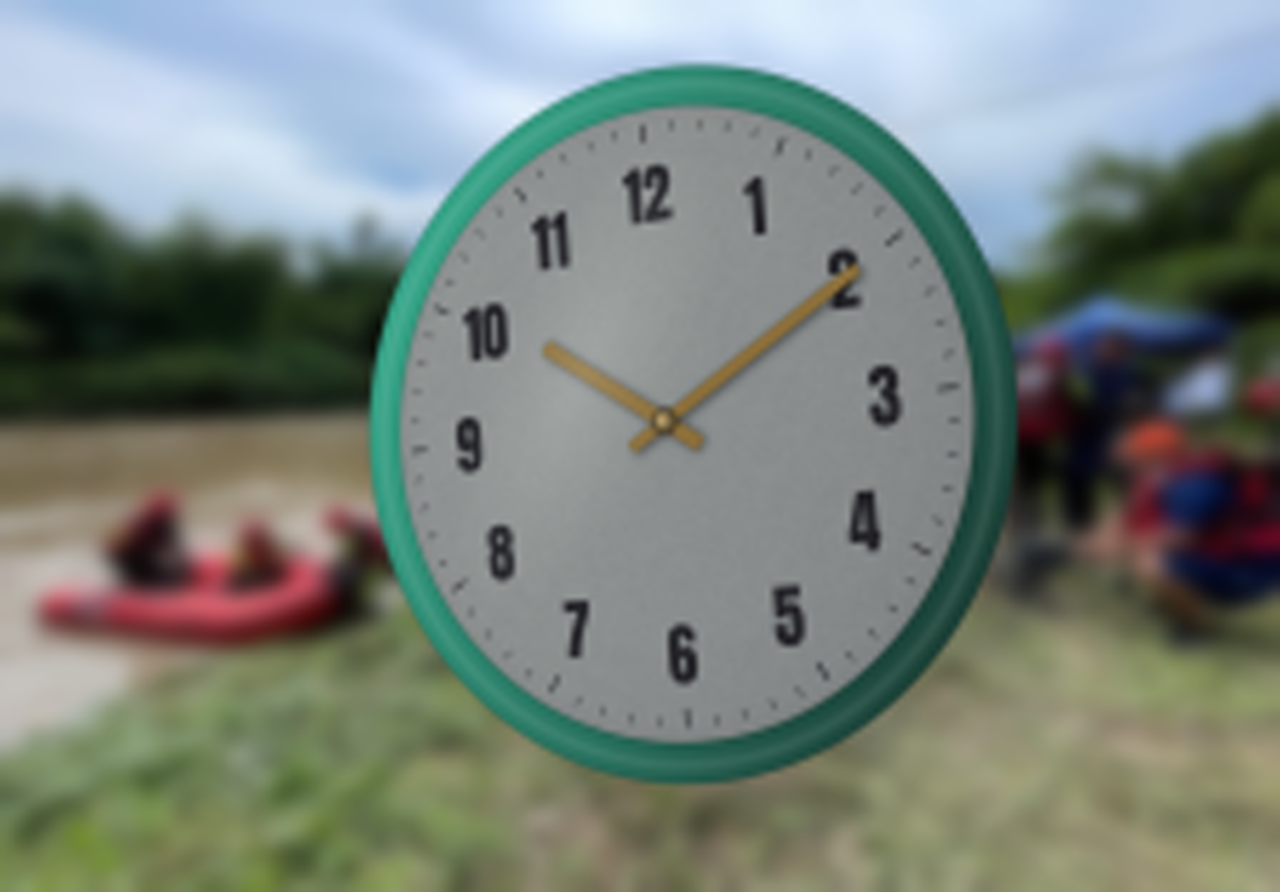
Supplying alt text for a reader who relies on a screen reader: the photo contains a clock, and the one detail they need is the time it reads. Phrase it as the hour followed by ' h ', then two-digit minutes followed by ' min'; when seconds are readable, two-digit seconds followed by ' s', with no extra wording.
10 h 10 min
